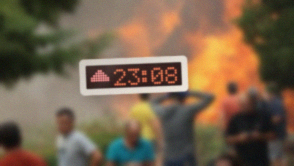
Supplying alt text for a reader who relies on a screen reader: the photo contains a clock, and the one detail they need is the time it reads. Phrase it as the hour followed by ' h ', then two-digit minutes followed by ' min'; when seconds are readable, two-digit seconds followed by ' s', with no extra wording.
23 h 08 min
